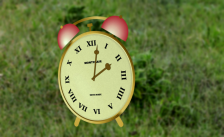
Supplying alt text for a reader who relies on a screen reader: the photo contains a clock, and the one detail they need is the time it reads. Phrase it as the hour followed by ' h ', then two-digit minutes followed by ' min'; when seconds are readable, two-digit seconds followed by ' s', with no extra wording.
2 h 02 min
